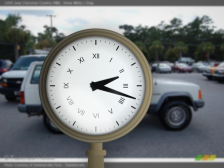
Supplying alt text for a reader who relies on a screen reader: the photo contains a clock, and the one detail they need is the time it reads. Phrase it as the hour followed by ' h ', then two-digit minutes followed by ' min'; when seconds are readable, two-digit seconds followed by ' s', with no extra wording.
2 h 18 min
